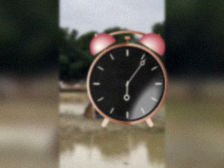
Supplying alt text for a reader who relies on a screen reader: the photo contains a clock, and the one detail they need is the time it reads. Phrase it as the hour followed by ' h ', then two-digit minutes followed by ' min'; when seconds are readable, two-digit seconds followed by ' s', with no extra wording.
6 h 06 min
